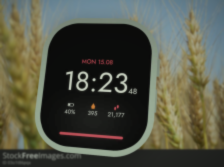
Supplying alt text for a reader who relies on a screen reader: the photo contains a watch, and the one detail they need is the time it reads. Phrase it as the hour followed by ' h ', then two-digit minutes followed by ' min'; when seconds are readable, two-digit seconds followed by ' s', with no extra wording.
18 h 23 min
